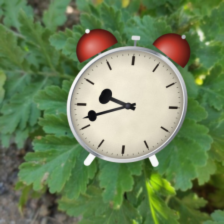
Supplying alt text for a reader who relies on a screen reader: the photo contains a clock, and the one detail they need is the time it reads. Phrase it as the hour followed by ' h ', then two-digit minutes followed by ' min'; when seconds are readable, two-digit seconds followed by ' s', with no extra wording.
9 h 42 min
